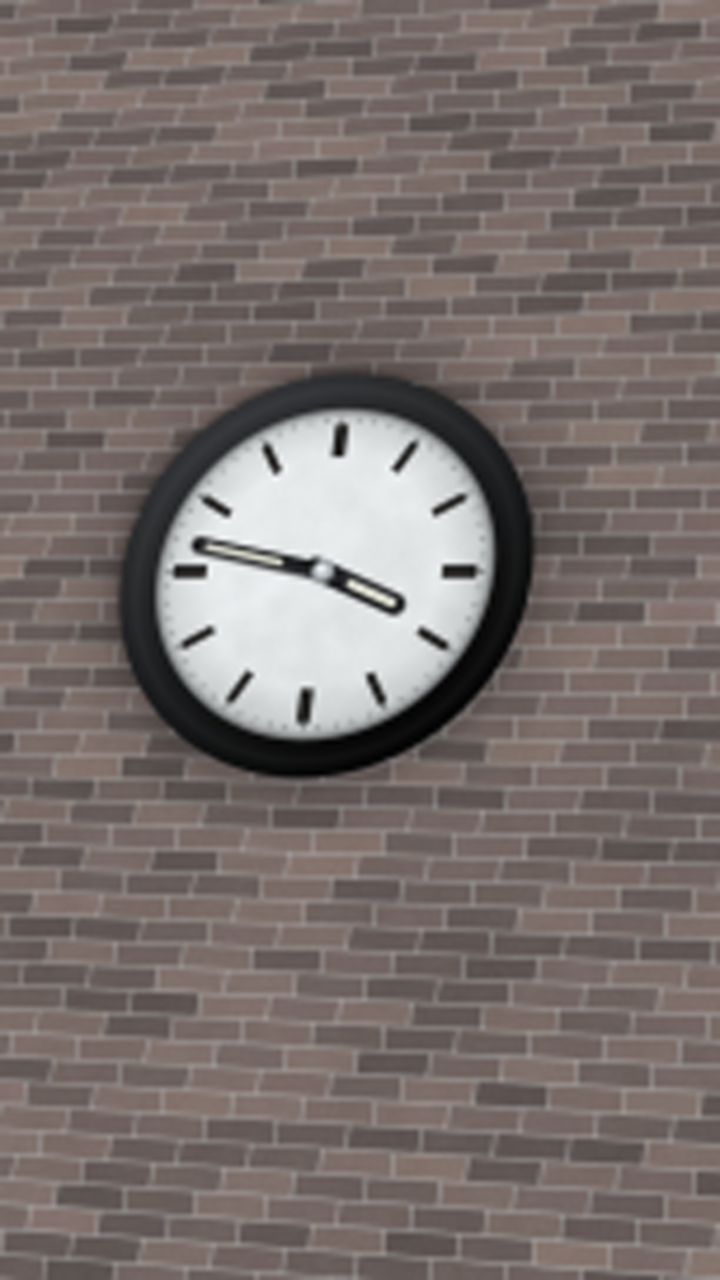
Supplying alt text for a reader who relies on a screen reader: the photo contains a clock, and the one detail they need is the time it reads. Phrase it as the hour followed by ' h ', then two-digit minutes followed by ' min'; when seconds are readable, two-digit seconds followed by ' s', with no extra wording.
3 h 47 min
